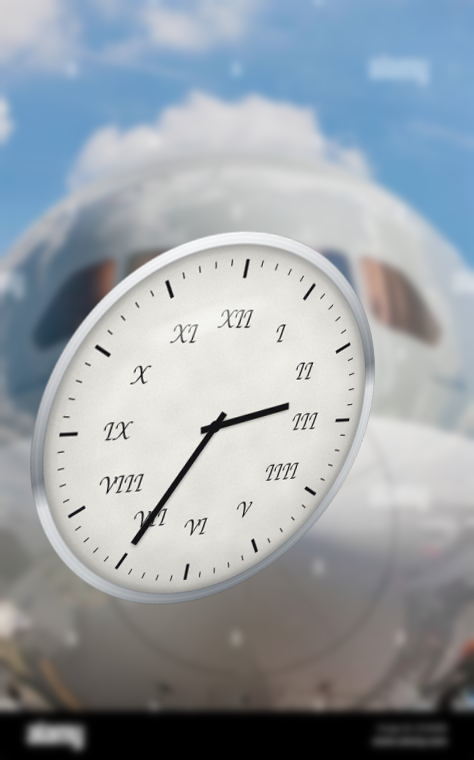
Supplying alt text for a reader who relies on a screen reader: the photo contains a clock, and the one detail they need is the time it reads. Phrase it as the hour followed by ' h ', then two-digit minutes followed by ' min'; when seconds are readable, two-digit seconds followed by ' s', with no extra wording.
2 h 35 min
